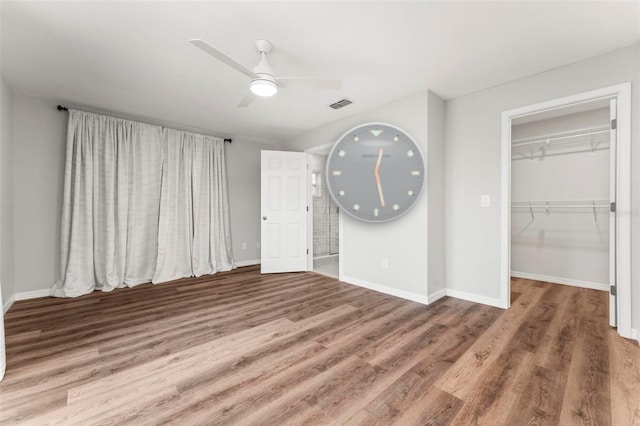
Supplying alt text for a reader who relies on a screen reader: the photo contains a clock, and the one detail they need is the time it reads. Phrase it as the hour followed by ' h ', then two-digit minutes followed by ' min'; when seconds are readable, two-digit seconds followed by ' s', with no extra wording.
12 h 28 min
